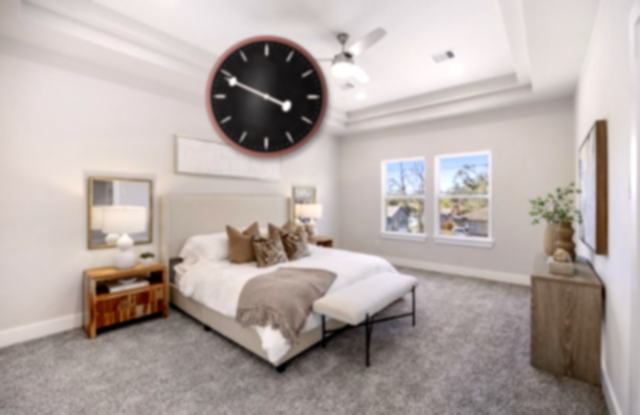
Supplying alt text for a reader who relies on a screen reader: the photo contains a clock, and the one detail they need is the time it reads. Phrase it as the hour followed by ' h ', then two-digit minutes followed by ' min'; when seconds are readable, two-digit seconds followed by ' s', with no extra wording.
3 h 49 min
